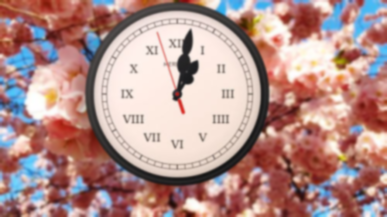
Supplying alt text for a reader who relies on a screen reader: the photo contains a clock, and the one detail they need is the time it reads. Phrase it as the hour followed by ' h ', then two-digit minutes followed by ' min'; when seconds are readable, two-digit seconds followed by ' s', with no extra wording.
1 h 01 min 57 s
